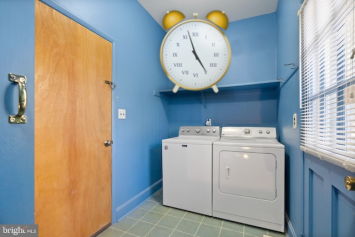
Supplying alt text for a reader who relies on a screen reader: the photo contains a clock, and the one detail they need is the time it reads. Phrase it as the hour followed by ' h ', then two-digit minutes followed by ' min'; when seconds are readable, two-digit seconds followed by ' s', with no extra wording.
4 h 57 min
